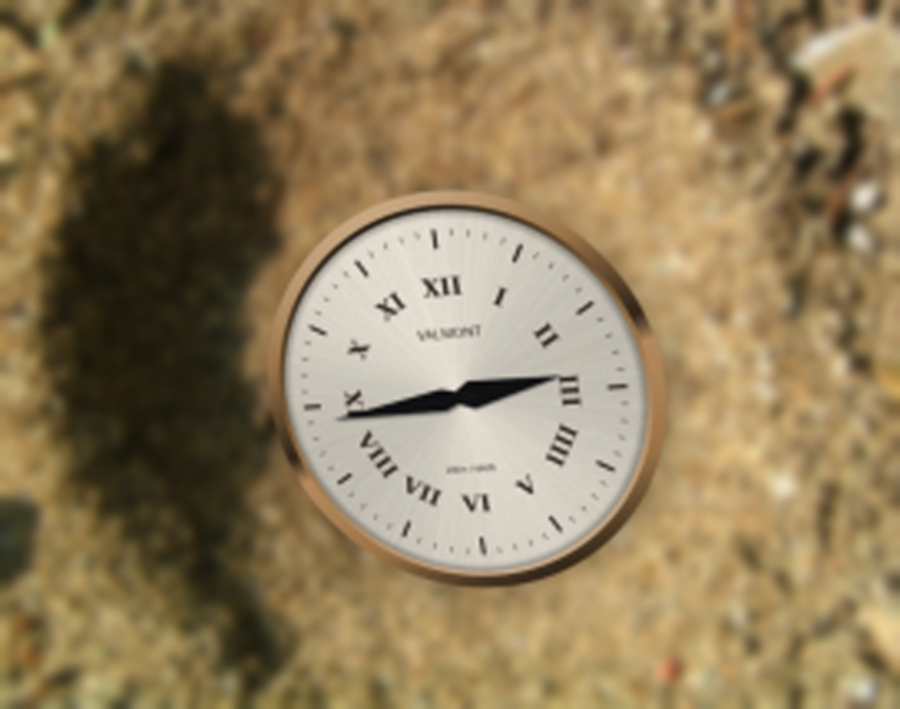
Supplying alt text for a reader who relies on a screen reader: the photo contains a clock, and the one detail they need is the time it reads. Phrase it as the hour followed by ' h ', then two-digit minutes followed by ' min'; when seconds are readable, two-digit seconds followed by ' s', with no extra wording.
2 h 44 min
